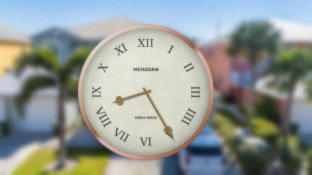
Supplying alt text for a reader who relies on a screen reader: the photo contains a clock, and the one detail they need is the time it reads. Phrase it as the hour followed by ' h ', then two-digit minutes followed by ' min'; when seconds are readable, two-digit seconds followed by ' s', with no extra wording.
8 h 25 min
